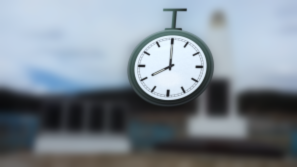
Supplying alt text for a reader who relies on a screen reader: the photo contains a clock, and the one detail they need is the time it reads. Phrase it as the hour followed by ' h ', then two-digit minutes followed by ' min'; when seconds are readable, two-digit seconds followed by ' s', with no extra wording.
8 h 00 min
